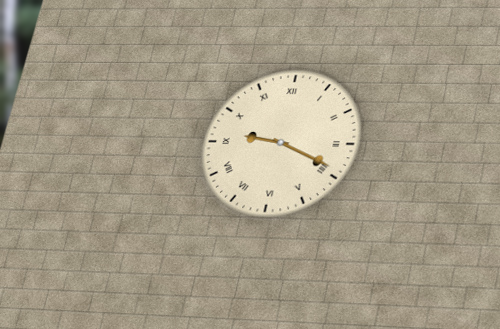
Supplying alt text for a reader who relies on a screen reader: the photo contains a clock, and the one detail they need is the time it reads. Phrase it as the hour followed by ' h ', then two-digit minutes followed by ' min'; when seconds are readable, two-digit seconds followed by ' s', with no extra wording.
9 h 19 min
